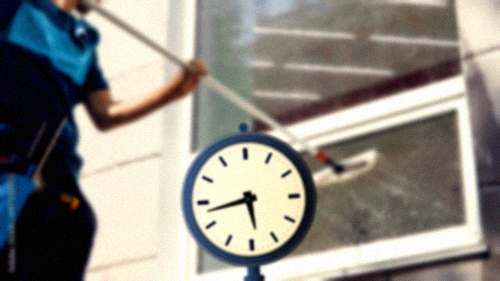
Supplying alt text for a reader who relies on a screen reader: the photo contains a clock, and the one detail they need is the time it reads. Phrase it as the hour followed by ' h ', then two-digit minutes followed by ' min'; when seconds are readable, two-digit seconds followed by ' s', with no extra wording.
5 h 43 min
